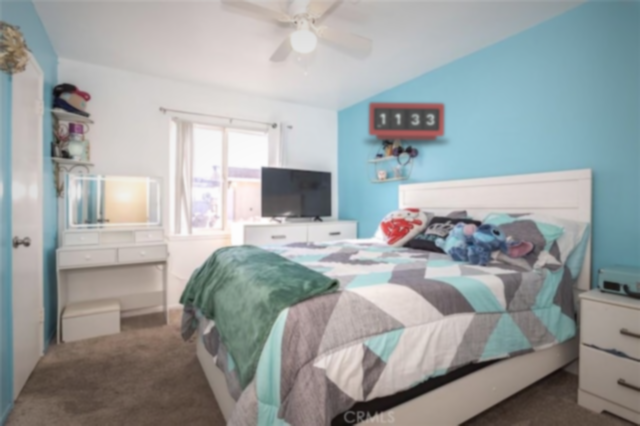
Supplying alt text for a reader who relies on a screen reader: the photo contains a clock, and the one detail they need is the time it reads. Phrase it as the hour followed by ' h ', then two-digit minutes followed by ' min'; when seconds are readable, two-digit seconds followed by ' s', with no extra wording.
11 h 33 min
